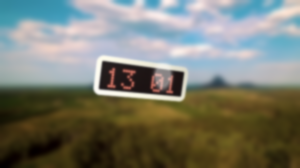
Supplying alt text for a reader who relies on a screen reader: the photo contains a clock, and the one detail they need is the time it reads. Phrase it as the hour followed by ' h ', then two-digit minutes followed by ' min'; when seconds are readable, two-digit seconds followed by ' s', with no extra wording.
13 h 01 min
